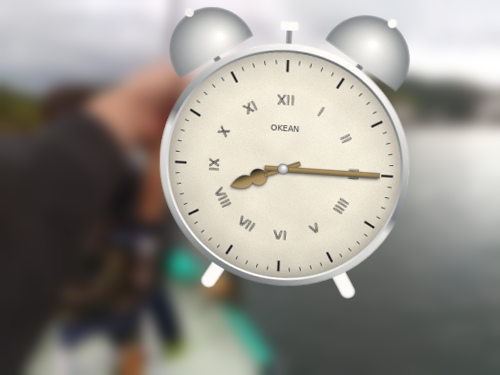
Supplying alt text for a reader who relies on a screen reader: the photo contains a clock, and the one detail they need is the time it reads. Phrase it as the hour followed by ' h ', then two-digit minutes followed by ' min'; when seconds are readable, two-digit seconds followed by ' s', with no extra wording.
8 h 15 min
